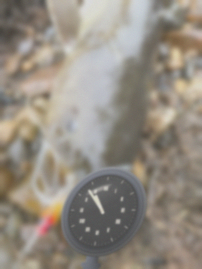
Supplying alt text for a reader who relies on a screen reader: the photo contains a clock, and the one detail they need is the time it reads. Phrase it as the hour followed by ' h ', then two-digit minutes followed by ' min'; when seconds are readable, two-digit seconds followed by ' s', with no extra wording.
10 h 53 min
